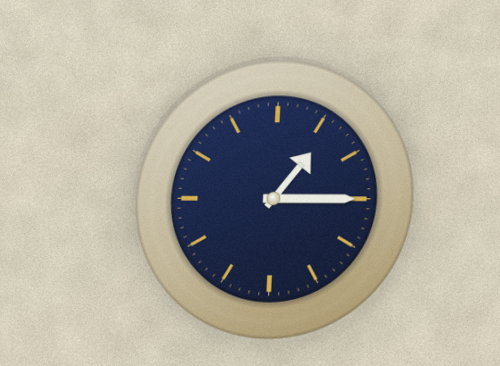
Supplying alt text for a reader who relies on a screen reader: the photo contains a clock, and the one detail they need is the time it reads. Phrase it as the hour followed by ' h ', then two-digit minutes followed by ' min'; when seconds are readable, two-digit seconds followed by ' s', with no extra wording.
1 h 15 min
